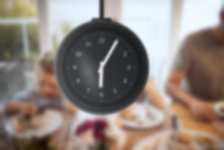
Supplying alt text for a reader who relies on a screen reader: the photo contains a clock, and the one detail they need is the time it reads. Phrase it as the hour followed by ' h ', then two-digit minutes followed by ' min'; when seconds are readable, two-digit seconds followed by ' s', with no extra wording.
6 h 05 min
